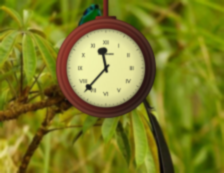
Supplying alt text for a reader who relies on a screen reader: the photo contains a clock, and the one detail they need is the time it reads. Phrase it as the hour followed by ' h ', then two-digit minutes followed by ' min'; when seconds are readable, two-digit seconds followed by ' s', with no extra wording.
11 h 37 min
